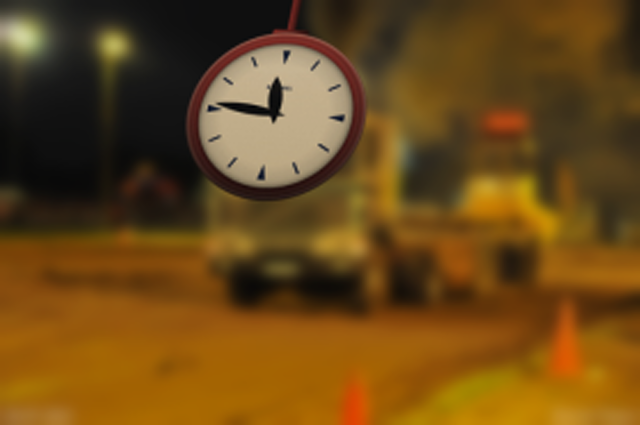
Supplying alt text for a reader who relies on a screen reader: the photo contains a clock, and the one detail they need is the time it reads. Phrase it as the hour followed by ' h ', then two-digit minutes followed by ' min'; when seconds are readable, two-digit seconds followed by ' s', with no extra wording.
11 h 46 min
